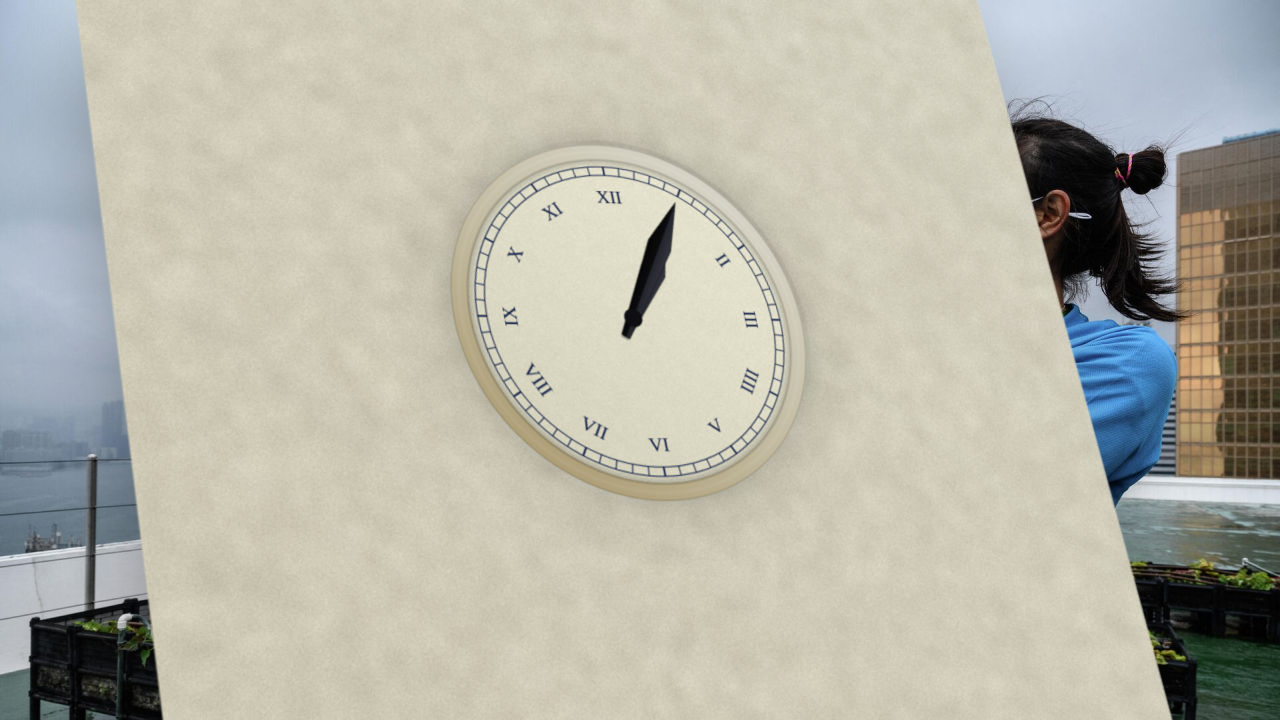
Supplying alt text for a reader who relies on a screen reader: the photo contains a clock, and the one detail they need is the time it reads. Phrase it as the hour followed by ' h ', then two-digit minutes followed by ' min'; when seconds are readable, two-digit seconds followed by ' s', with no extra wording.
1 h 05 min
